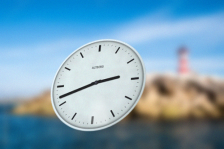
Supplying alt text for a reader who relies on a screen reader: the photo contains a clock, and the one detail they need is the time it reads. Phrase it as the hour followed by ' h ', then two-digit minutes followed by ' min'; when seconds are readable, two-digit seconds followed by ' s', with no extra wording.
2 h 42 min
